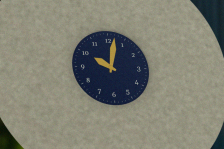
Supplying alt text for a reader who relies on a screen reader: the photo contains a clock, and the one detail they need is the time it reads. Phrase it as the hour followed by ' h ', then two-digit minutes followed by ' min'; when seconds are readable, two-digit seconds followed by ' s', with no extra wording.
10 h 02 min
